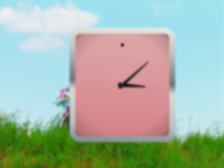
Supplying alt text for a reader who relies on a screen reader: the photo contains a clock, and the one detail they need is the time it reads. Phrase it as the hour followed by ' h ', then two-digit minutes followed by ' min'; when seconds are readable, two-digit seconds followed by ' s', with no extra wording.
3 h 08 min
